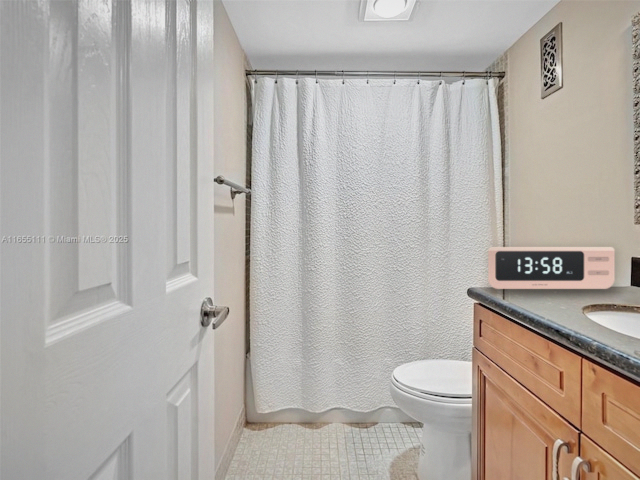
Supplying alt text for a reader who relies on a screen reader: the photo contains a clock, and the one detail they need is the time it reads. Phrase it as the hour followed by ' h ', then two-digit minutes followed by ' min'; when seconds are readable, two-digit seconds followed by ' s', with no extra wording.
13 h 58 min
